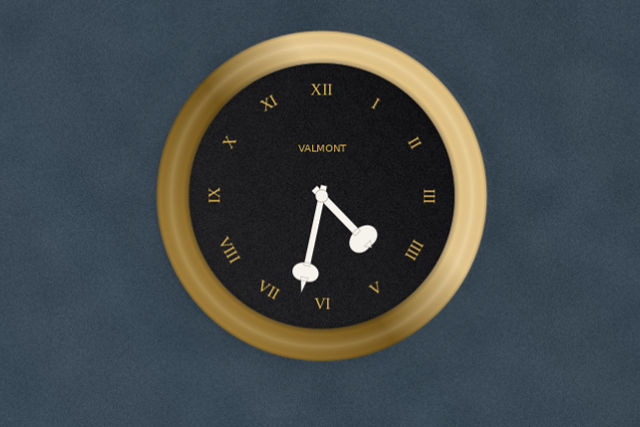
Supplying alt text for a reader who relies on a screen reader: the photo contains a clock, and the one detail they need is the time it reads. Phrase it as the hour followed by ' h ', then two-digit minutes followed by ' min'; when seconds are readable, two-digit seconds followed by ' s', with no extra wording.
4 h 32 min
